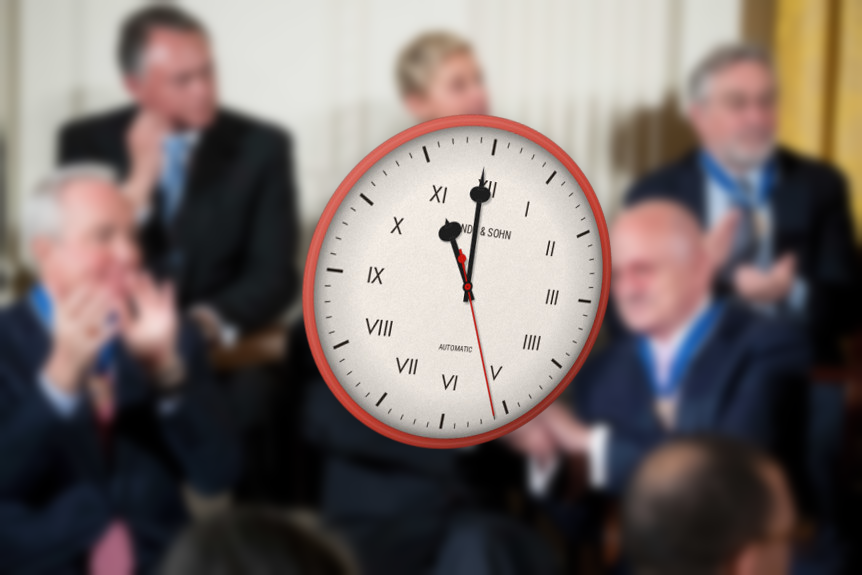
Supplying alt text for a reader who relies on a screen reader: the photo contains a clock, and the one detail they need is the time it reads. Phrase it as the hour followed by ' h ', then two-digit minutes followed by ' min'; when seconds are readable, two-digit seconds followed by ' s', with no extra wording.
10 h 59 min 26 s
